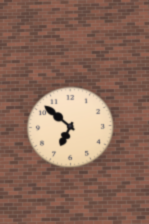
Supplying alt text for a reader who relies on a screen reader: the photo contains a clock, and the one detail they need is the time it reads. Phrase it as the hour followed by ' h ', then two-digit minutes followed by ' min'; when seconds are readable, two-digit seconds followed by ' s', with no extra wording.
6 h 52 min
